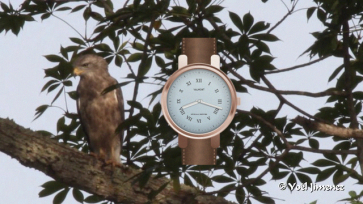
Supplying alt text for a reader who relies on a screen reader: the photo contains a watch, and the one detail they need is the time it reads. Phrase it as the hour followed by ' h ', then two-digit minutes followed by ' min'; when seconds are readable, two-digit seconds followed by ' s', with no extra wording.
8 h 18 min
